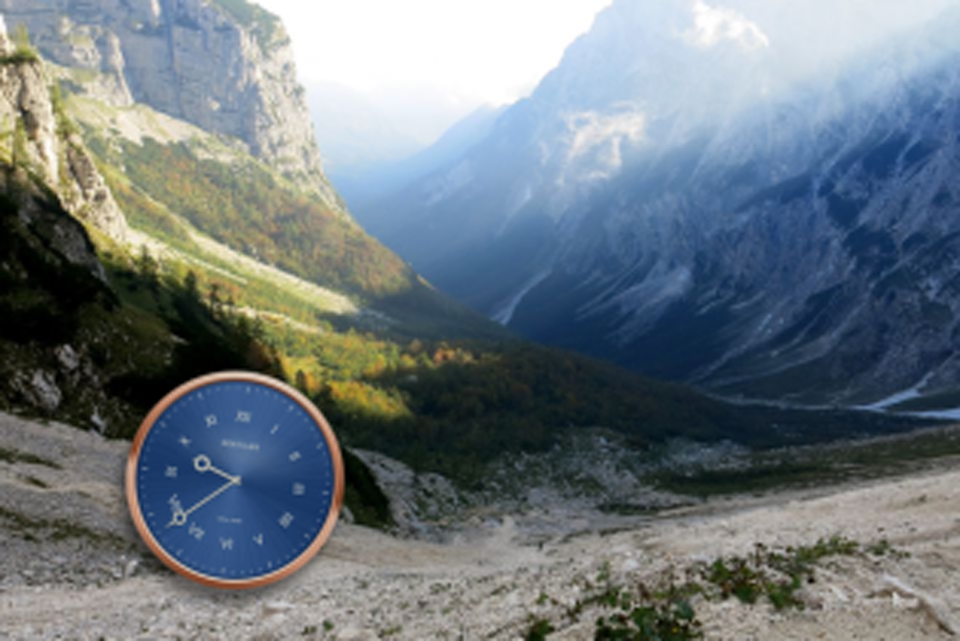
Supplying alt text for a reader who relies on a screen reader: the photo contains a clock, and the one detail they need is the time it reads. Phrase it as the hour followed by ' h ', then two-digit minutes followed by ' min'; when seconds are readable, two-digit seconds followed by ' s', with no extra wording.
9 h 38 min
